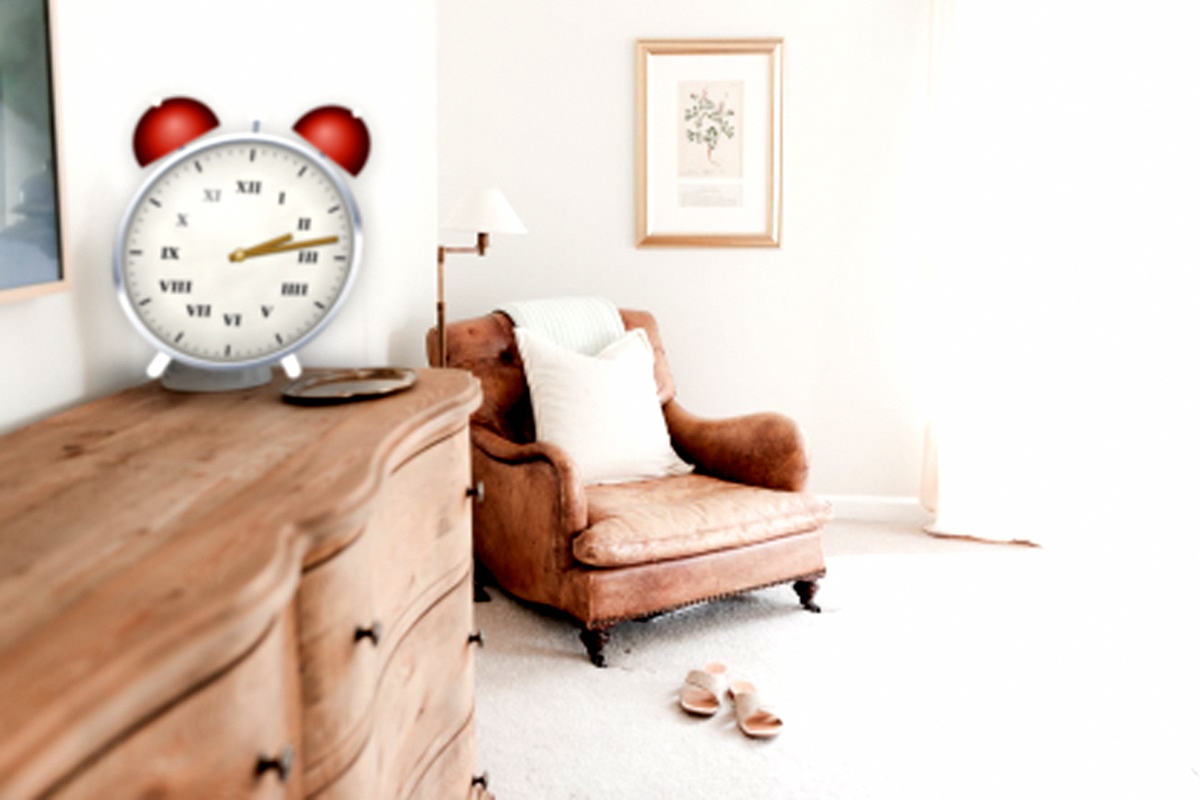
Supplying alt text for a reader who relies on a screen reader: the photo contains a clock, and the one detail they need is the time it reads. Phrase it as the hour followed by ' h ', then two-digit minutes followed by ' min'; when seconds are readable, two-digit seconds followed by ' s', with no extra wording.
2 h 13 min
